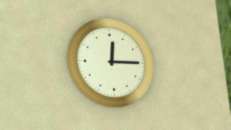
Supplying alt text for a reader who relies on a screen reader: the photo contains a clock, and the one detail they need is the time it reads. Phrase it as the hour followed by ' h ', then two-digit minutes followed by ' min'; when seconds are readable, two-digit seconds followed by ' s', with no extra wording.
12 h 15 min
